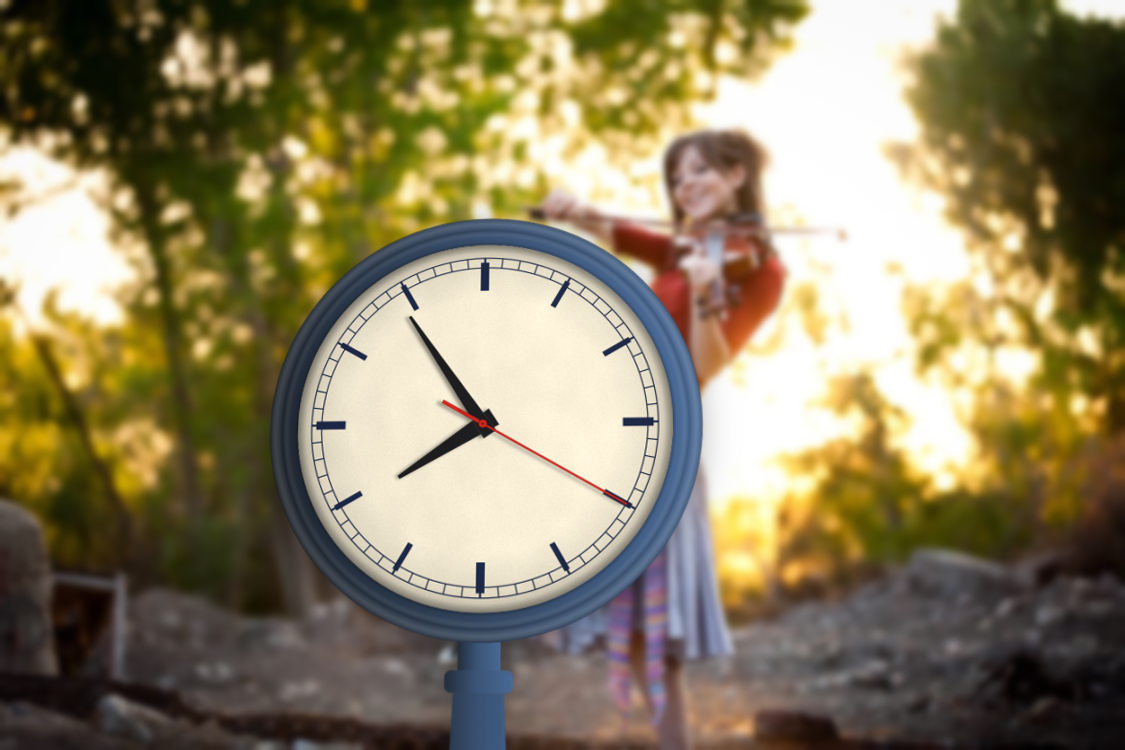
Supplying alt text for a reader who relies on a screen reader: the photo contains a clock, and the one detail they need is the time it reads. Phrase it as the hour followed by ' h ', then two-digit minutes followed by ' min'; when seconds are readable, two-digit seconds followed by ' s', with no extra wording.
7 h 54 min 20 s
